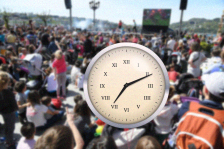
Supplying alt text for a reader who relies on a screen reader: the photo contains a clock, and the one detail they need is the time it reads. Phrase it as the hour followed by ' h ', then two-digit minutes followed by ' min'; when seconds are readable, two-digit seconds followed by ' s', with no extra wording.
7 h 11 min
